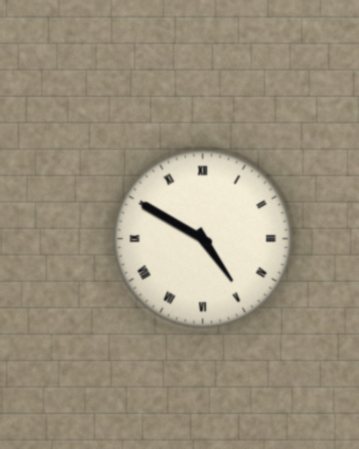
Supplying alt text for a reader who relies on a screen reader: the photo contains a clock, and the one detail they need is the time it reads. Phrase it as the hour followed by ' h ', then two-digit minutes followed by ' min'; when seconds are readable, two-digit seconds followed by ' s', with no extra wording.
4 h 50 min
